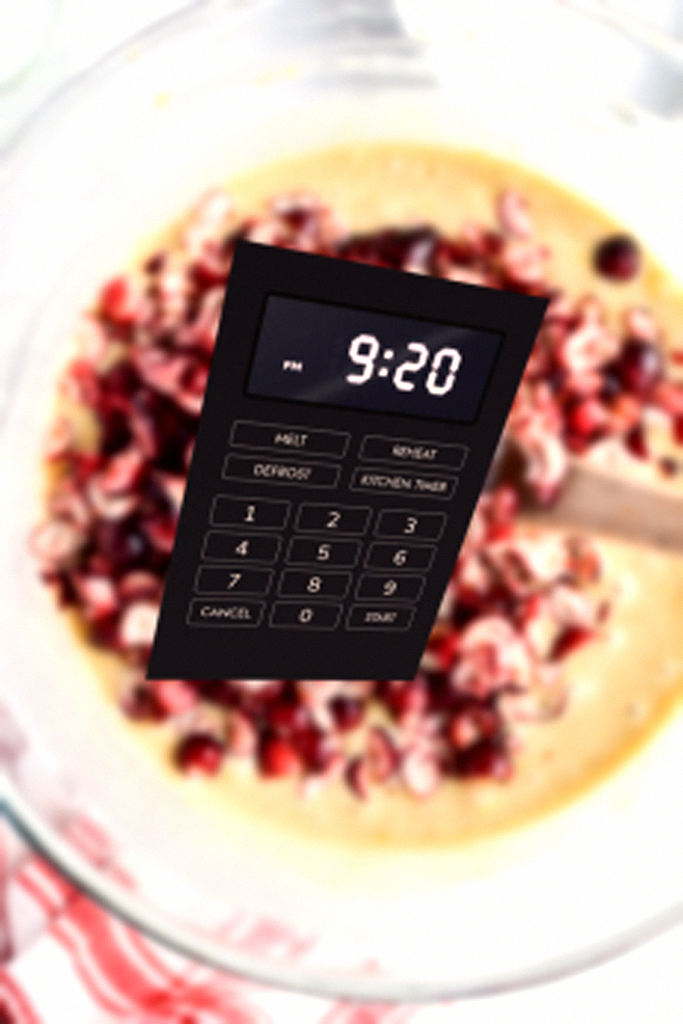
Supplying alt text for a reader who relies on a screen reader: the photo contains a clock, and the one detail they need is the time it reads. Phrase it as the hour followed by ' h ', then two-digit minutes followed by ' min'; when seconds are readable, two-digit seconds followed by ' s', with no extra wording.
9 h 20 min
